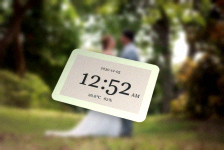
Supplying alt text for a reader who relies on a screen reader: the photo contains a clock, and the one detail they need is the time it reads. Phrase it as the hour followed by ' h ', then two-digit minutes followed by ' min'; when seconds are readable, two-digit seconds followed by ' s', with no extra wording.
12 h 52 min
